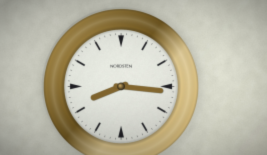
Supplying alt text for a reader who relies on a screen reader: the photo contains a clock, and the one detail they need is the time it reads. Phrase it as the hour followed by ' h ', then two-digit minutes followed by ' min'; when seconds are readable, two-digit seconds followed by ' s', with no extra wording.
8 h 16 min
